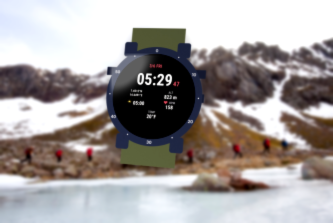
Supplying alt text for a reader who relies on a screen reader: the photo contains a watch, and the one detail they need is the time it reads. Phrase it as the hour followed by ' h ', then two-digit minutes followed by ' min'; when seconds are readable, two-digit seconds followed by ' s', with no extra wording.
5 h 29 min
